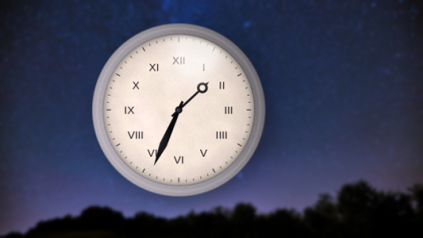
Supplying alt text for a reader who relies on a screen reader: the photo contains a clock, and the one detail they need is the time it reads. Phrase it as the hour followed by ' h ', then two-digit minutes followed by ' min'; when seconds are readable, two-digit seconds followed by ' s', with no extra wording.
1 h 34 min
